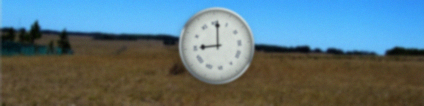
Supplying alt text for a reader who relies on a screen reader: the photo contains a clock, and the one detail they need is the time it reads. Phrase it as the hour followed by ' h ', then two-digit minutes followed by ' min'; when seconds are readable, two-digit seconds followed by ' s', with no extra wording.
9 h 01 min
